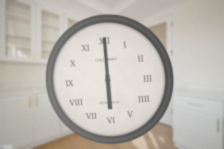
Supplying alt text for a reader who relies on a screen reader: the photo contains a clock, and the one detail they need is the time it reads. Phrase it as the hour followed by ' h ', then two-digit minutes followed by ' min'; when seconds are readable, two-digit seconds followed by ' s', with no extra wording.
6 h 00 min
